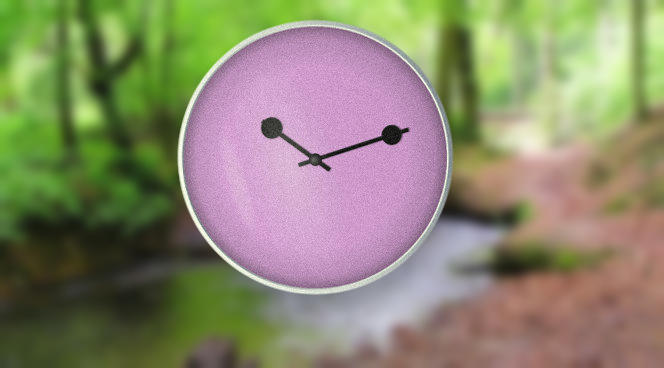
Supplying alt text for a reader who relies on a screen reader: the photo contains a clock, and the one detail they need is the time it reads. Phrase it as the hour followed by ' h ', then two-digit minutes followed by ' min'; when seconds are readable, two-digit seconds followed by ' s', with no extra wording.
10 h 12 min
